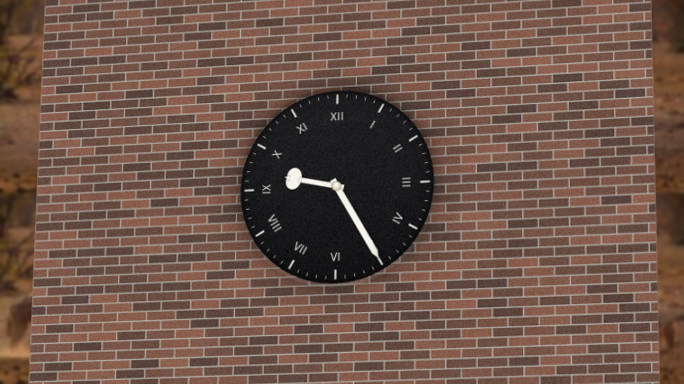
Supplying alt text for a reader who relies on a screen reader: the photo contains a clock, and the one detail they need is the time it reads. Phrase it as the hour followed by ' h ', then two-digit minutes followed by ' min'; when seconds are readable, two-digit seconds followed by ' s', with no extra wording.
9 h 25 min
